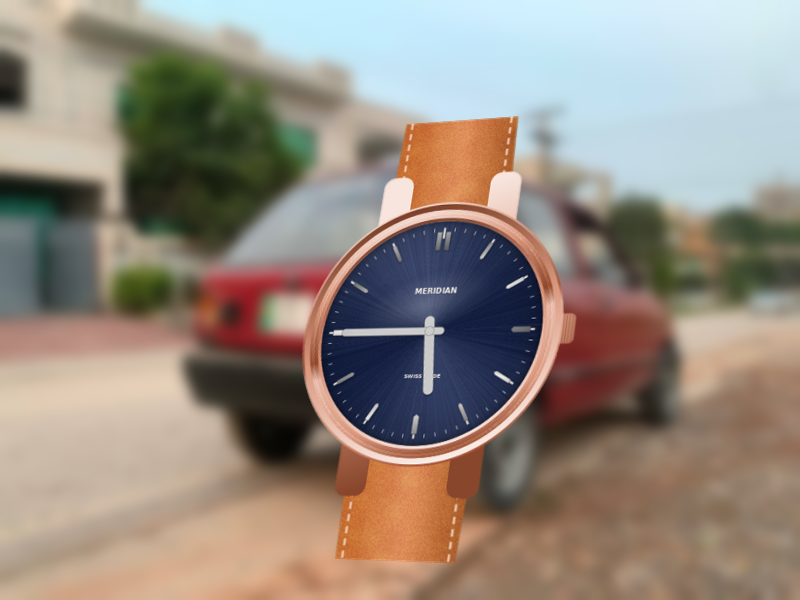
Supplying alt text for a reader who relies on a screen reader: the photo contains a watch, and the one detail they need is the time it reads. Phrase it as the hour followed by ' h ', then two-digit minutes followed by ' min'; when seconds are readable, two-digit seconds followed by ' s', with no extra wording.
5 h 45 min
